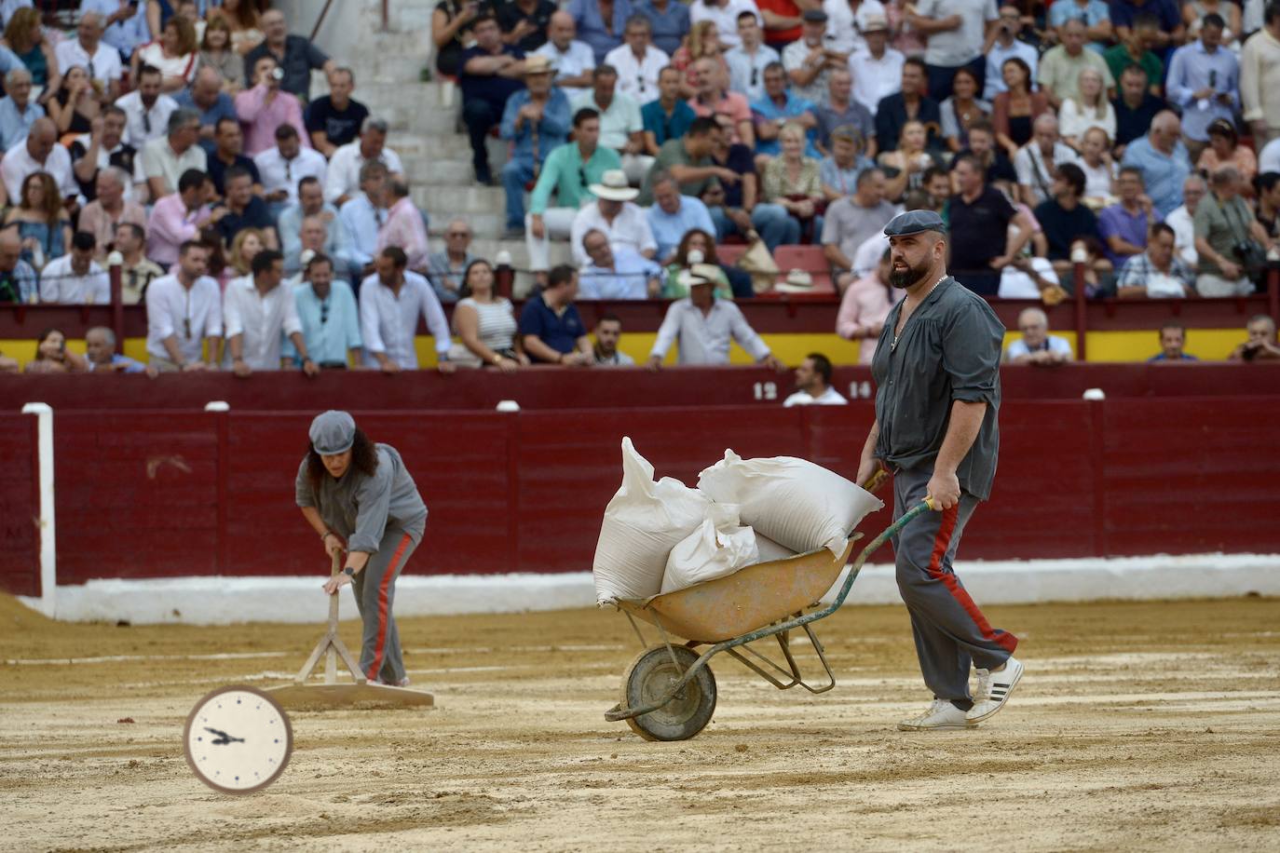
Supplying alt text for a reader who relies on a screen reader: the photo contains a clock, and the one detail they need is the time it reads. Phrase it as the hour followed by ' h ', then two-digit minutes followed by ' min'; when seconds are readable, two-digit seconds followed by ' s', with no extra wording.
8 h 48 min
